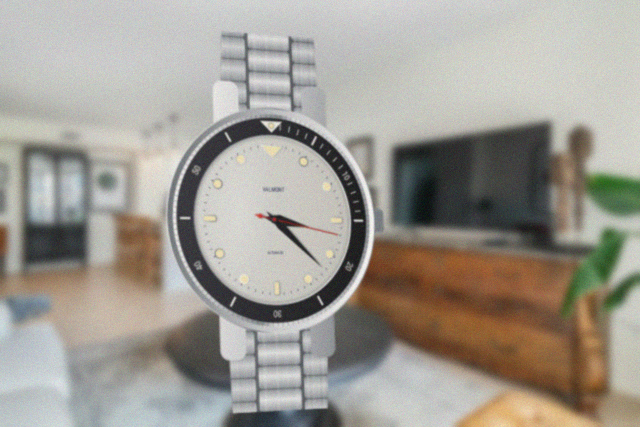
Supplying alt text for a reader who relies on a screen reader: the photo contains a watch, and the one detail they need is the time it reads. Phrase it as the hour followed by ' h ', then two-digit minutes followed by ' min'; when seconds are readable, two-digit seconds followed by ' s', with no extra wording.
3 h 22 min 17 s
